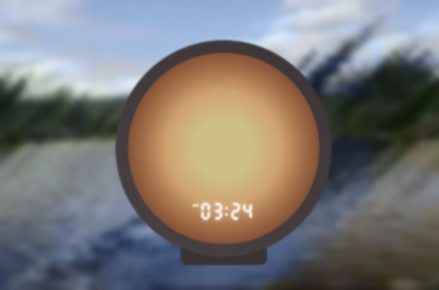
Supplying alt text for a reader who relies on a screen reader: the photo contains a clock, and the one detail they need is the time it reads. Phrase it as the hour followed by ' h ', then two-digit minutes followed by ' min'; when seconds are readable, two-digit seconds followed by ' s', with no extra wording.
3 h 24 min
